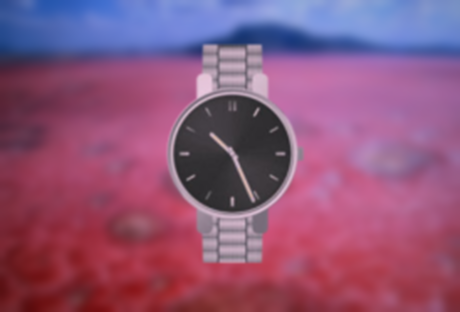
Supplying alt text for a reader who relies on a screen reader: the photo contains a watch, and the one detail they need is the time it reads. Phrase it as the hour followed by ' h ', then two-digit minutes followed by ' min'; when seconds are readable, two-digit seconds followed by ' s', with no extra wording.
10 h 26 min
